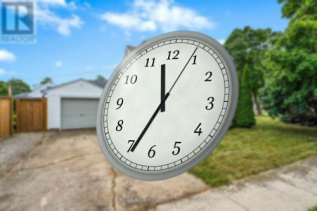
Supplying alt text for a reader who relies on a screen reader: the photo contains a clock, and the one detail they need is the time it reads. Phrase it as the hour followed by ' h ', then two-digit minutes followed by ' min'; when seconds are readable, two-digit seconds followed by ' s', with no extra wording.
11 h 34 min 04 s
